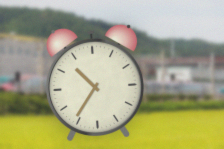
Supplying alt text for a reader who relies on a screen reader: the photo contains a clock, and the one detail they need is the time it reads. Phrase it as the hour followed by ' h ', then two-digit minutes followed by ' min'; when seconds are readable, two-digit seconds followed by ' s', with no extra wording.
10 h 36 min
